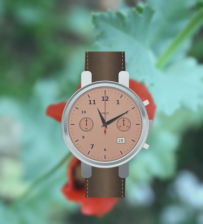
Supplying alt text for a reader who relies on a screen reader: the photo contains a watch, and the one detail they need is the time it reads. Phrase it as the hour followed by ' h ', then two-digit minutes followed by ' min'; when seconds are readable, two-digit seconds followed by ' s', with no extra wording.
11 h 10 min
